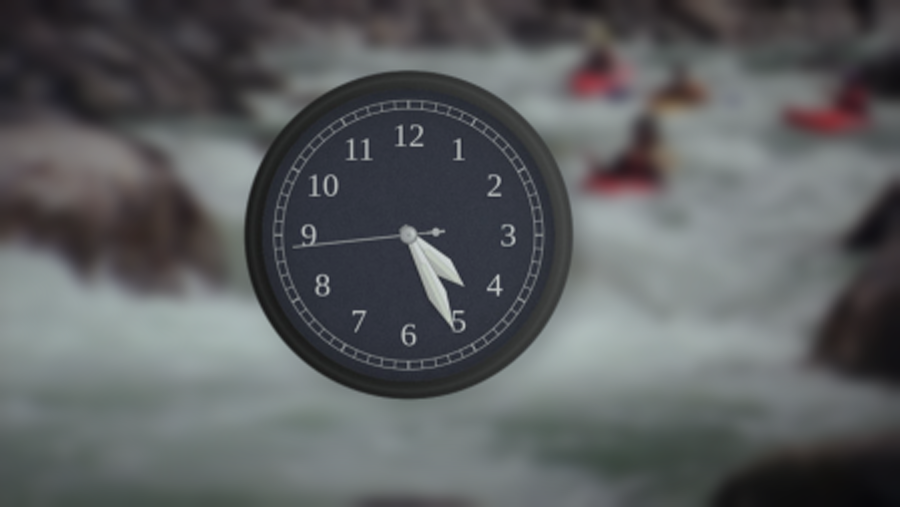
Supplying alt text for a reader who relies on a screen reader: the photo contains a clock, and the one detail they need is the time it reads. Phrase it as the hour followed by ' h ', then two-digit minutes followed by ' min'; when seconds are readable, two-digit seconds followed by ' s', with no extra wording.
4 h 25 min 44 s
